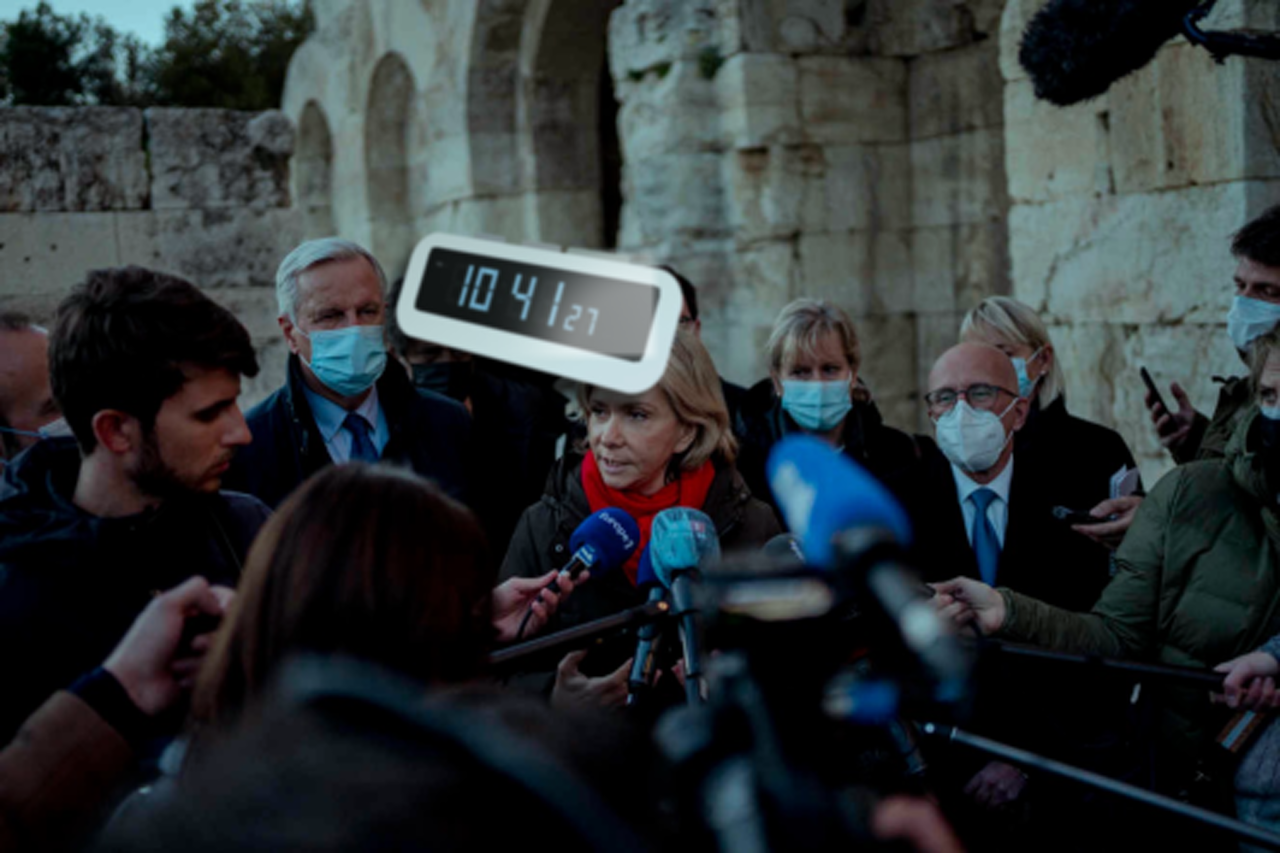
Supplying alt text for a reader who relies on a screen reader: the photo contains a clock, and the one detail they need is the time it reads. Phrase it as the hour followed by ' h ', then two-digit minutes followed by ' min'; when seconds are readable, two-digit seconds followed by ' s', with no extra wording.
10 h 41 min 27 s
